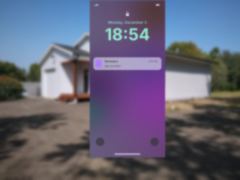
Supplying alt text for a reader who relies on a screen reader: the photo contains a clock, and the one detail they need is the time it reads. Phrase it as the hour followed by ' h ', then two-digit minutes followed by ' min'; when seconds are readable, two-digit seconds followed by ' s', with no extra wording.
18 h 54 min
